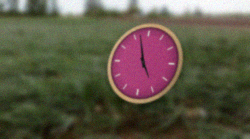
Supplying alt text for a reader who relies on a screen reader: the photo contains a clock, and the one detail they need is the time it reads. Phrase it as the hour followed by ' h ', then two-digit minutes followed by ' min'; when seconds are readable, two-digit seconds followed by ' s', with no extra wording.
4 h 57 min
